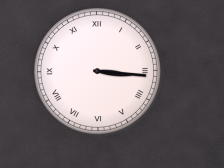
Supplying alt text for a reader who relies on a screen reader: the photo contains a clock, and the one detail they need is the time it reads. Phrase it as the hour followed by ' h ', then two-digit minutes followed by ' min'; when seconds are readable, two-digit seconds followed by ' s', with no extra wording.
3 h 16 min
